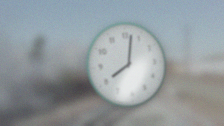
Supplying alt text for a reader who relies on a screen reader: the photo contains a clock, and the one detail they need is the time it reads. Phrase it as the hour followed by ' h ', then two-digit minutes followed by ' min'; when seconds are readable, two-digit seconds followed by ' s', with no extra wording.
8 h 02 min
